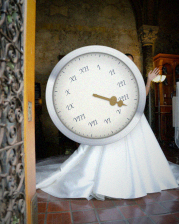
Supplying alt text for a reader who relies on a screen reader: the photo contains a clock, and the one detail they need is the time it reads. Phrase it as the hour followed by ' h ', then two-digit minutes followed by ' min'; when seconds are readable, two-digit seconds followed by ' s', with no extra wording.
4 h 22 min
